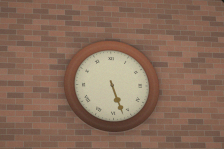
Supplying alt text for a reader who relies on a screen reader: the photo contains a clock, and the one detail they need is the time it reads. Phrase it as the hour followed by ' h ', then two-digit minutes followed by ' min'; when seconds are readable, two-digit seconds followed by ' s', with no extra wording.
5 h 27 min
